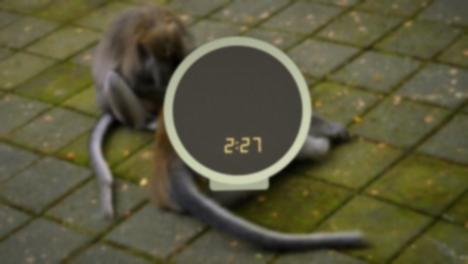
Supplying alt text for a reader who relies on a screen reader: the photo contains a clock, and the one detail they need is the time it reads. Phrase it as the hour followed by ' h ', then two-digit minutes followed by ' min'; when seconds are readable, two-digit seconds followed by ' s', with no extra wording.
2 h 27 min
